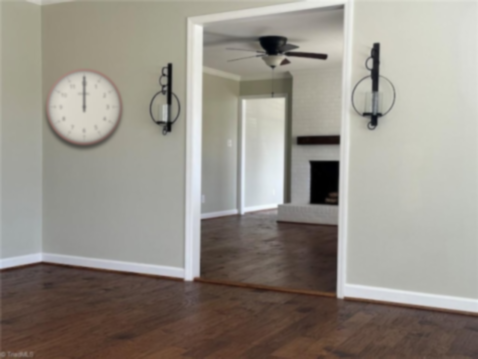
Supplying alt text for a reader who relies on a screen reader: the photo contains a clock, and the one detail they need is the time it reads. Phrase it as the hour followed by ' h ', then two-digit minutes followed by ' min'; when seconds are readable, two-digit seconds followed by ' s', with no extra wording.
12 h 00 min
